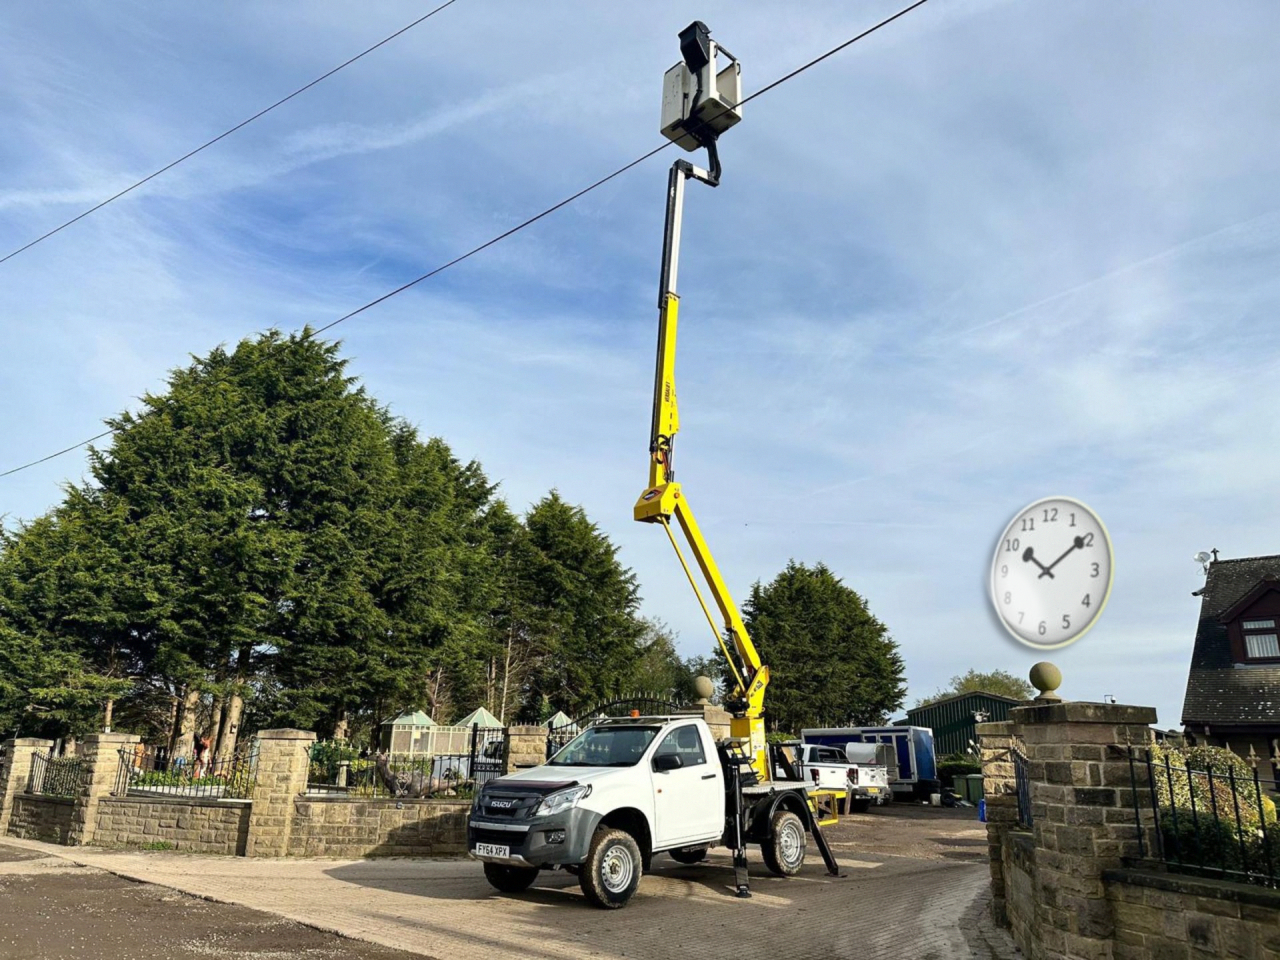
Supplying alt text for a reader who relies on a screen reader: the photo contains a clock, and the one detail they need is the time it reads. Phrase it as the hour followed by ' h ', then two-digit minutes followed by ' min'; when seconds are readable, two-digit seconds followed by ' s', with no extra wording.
10 h 09 min
